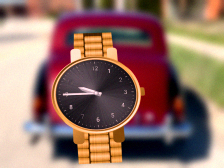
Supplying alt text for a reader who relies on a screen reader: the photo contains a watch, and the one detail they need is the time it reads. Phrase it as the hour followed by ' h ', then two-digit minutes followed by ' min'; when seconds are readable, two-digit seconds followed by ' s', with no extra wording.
9 h 45 min
